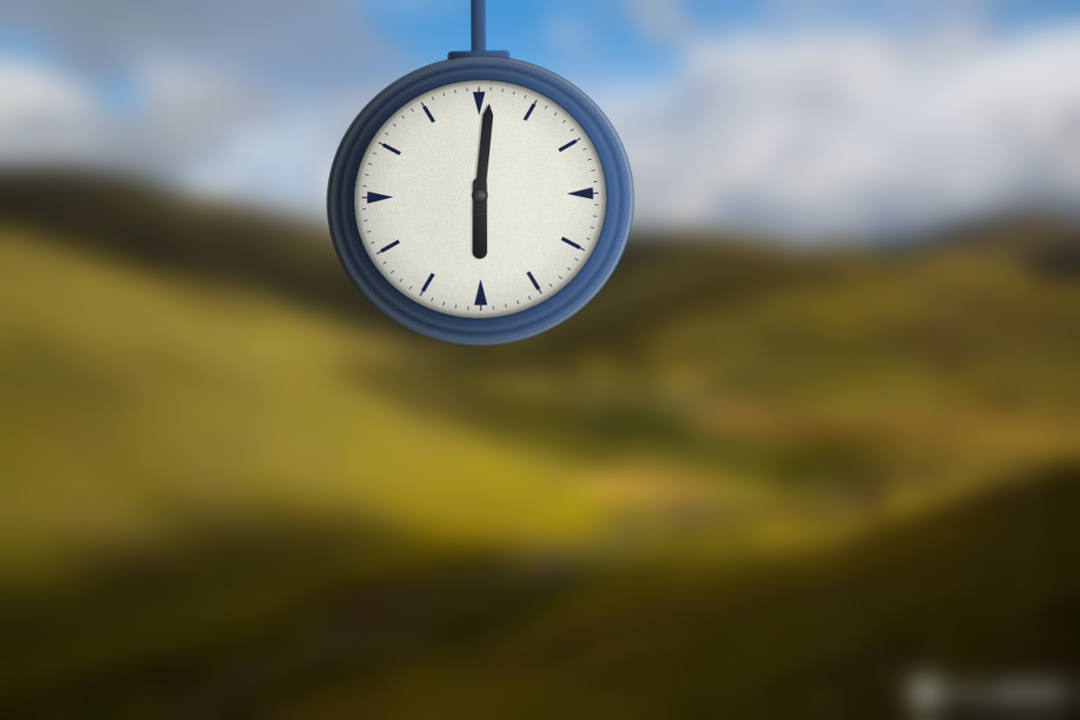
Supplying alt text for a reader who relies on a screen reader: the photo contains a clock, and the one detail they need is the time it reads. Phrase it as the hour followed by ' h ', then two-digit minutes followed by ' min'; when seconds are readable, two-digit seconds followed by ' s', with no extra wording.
6 h 01 min
